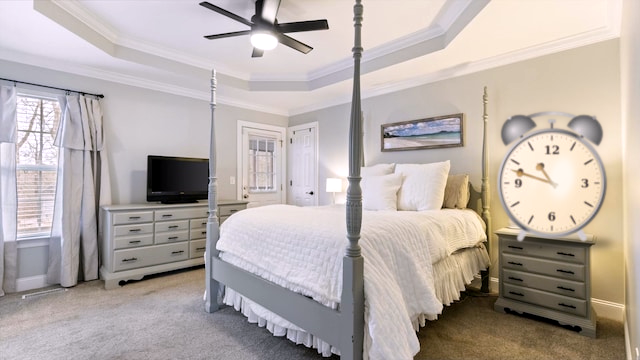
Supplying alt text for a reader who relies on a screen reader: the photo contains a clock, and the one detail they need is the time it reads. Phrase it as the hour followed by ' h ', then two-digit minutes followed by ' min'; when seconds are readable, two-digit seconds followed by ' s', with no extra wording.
10 h 48 min
